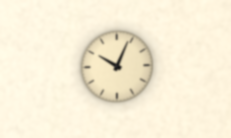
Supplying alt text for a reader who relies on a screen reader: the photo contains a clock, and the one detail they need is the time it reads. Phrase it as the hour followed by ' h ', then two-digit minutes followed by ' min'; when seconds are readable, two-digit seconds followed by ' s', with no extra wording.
10 h 04 min
